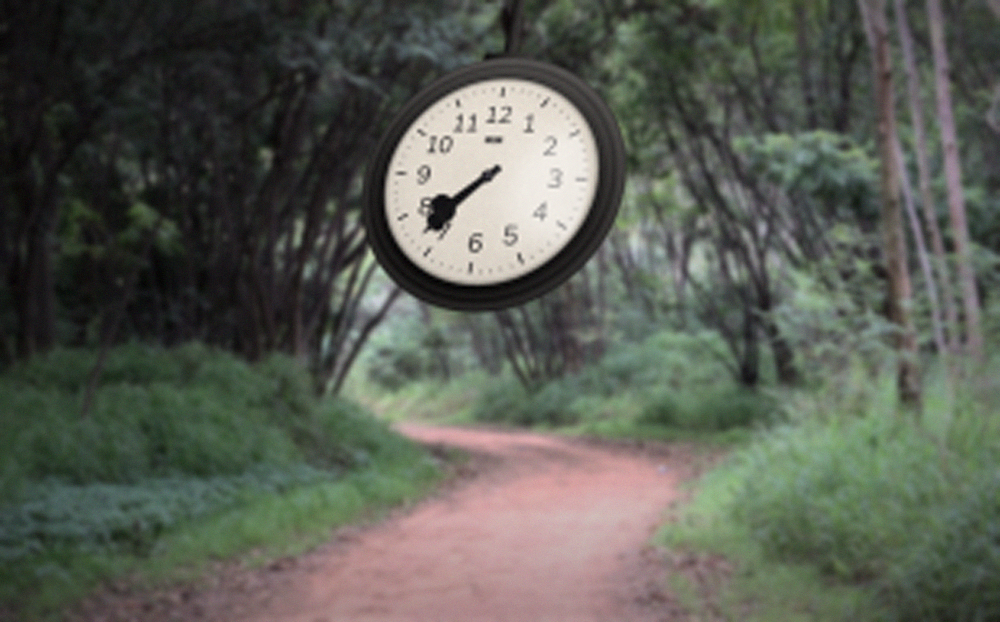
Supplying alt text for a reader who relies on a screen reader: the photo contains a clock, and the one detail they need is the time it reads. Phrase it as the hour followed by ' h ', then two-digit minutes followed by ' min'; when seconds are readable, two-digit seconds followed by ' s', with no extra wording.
7 h 37 min
